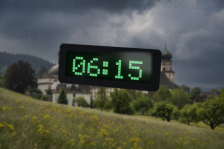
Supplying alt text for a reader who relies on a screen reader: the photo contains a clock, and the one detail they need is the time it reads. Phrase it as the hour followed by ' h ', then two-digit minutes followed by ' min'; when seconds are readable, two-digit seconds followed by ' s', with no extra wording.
6 h 15 min
